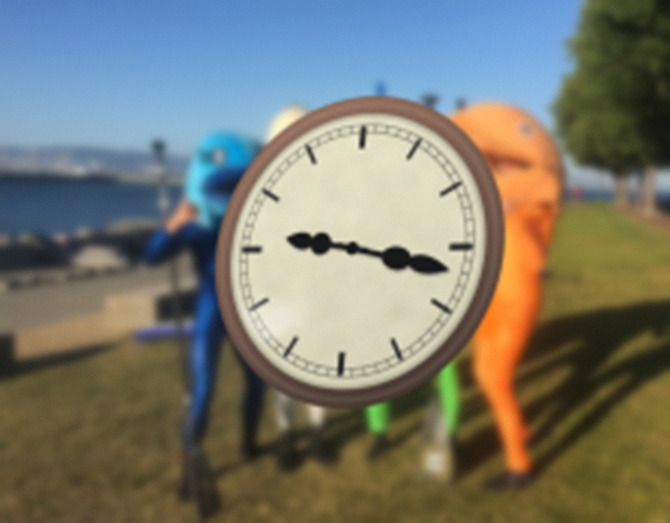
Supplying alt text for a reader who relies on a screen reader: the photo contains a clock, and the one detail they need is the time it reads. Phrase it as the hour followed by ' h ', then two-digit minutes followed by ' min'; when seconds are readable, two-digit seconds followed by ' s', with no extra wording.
9 h 17 min
